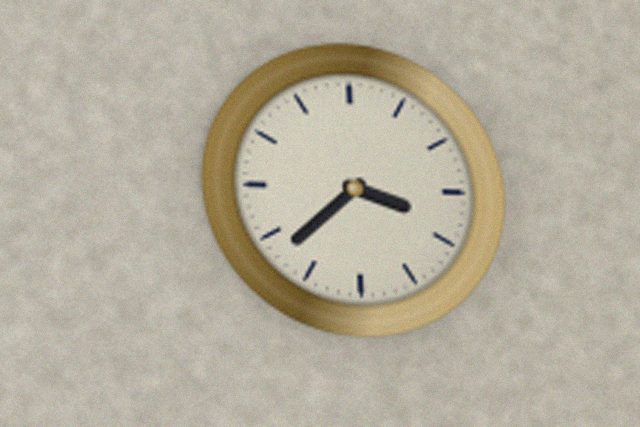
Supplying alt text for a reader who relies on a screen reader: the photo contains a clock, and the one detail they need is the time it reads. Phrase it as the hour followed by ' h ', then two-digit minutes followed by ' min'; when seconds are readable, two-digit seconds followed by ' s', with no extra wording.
3 h 38 min
